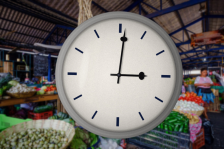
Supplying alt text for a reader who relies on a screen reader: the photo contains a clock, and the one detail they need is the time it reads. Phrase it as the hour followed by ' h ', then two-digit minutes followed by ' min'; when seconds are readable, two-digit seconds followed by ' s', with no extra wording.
3 h 01 min
